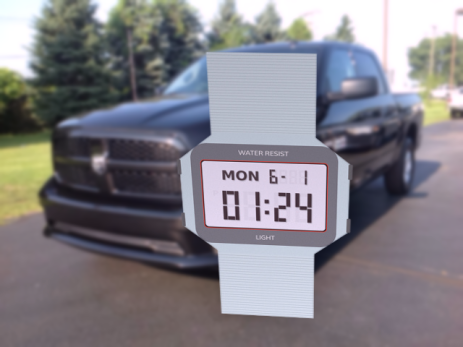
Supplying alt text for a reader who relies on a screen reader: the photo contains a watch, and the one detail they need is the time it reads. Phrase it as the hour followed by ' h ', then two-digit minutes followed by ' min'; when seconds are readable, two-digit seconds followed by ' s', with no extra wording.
1 h 24 min
